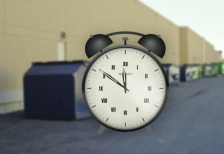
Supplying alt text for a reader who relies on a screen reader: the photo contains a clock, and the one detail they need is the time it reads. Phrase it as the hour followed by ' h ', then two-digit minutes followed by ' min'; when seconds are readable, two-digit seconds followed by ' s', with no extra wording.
11 h 51 min
